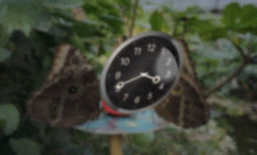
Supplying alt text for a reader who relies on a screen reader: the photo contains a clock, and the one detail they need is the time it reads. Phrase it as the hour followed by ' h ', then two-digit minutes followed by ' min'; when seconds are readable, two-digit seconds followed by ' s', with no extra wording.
3 h 41 min
